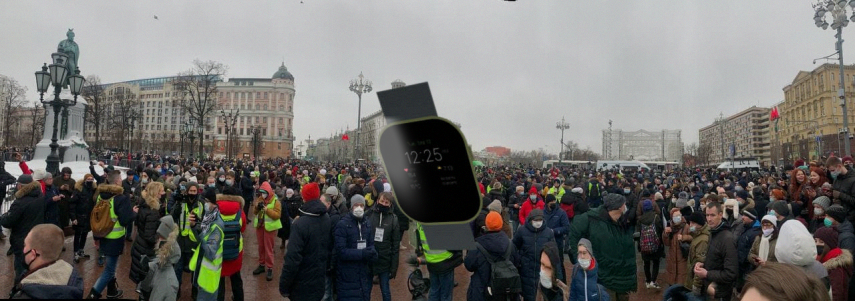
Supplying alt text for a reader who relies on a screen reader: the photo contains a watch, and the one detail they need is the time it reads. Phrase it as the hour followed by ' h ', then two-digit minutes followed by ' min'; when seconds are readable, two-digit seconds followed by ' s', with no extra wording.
12 h 25 min
